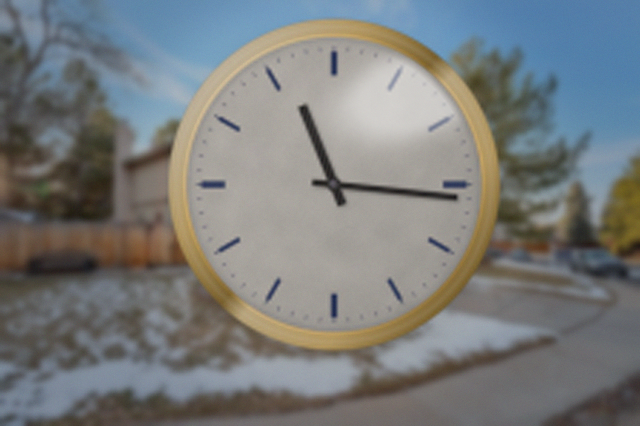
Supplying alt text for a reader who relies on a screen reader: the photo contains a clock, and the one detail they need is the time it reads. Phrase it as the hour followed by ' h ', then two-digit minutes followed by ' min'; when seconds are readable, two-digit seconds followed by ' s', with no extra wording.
11 h 16 min
